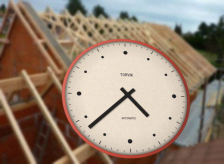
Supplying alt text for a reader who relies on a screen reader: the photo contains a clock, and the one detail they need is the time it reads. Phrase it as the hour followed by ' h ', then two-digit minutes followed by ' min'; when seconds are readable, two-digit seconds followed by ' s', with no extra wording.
4 h 38 min
